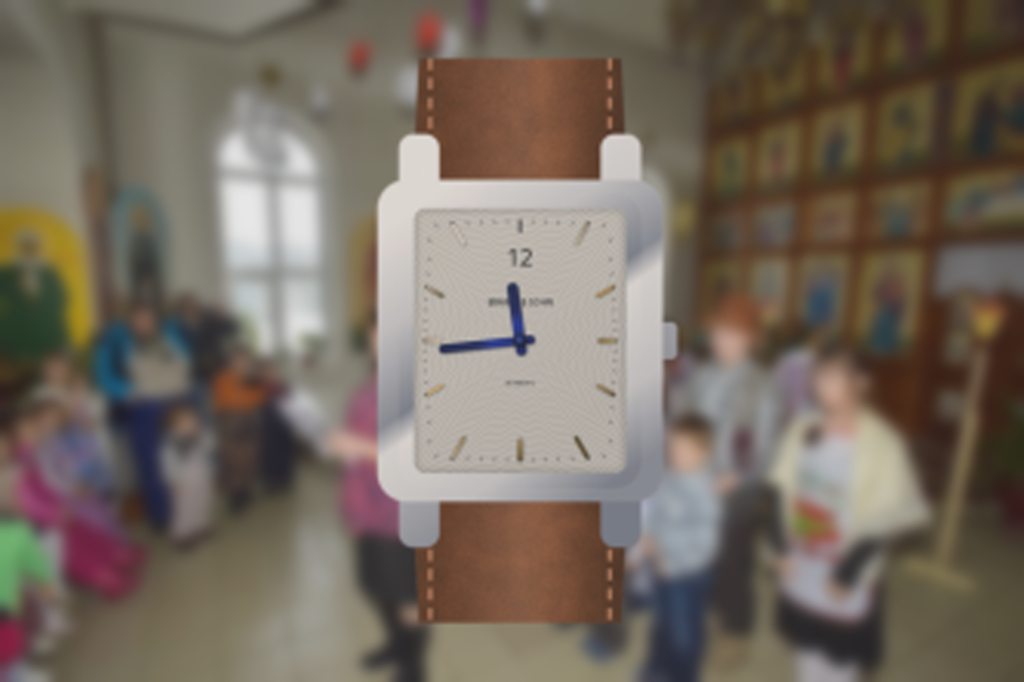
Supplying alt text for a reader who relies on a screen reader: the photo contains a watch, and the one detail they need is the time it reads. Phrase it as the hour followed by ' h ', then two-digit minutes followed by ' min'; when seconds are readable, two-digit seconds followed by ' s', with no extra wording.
11 h 44 min
